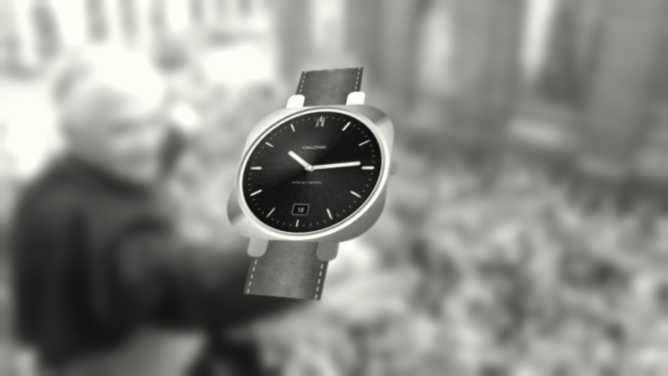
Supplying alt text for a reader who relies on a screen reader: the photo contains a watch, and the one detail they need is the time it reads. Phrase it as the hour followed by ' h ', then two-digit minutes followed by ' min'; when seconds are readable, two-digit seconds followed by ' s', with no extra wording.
10 h 14 min
